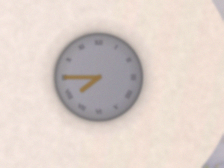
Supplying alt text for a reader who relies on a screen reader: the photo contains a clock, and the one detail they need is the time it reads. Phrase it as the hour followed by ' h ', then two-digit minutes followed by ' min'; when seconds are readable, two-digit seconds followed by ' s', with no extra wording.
7 h 45 min
